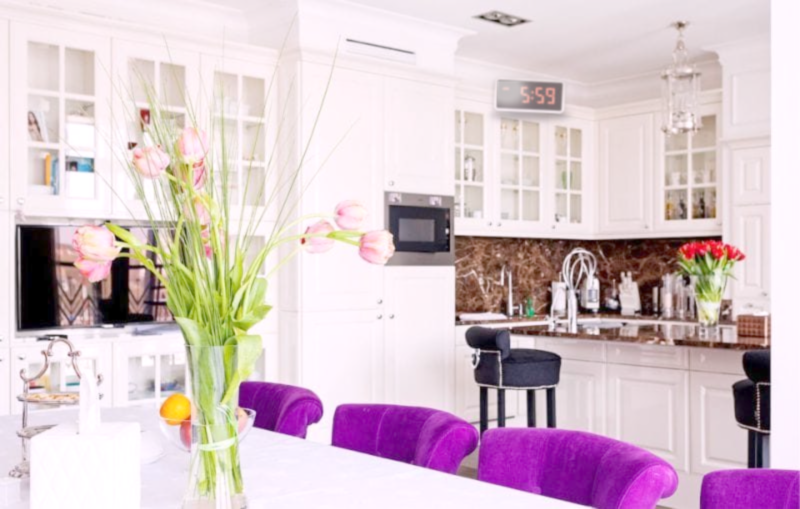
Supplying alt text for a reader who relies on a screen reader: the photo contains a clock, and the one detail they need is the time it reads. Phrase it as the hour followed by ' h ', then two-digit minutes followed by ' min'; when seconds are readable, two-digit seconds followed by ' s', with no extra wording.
5 h 59 min
